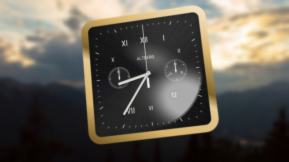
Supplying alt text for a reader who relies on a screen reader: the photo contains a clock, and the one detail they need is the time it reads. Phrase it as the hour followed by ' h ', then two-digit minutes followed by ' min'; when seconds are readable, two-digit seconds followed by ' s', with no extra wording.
8 h 36 min
